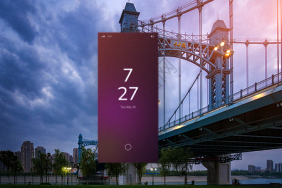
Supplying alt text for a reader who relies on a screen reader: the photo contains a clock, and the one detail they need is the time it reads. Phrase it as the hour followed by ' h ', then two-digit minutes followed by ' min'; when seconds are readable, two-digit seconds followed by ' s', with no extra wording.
7 h 27 min
